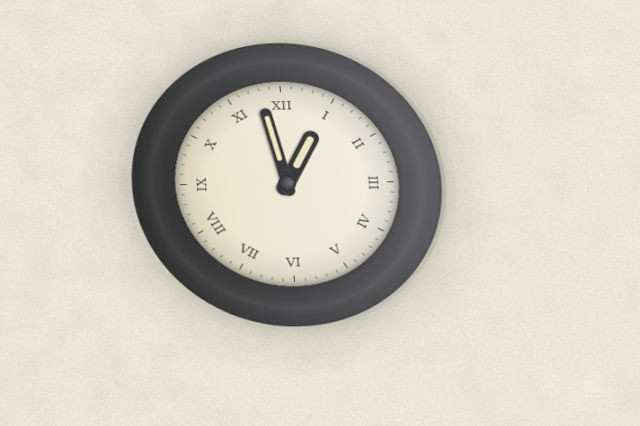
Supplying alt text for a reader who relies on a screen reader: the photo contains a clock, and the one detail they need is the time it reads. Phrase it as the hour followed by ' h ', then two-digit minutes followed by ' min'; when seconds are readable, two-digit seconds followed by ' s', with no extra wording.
12 h 58 min
